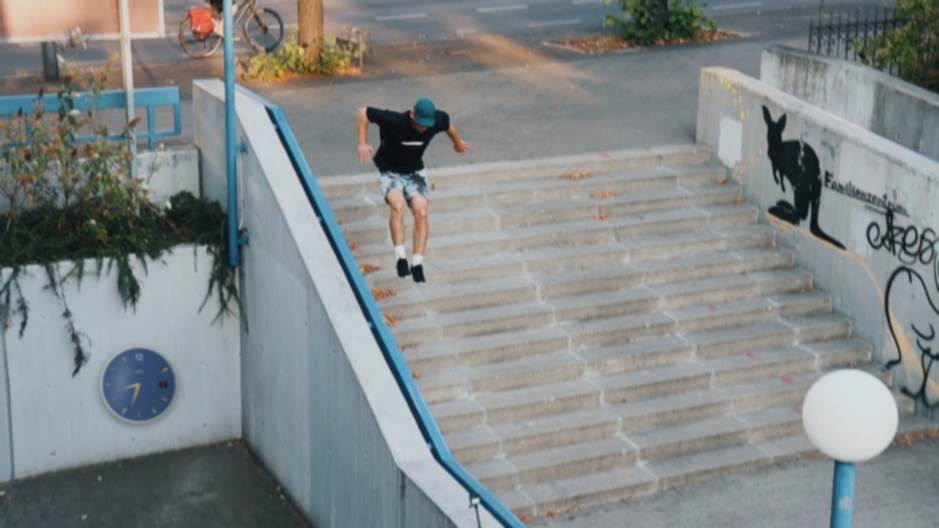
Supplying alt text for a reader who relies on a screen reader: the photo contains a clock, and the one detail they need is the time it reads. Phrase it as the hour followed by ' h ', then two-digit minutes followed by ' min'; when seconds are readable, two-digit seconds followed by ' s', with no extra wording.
8 h 33 min
